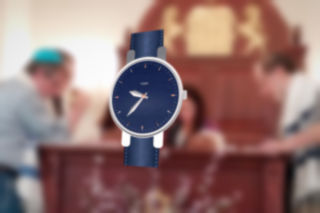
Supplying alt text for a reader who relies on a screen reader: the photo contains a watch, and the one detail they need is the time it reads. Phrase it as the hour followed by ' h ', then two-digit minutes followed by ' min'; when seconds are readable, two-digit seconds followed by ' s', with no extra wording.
9 h 37 min
